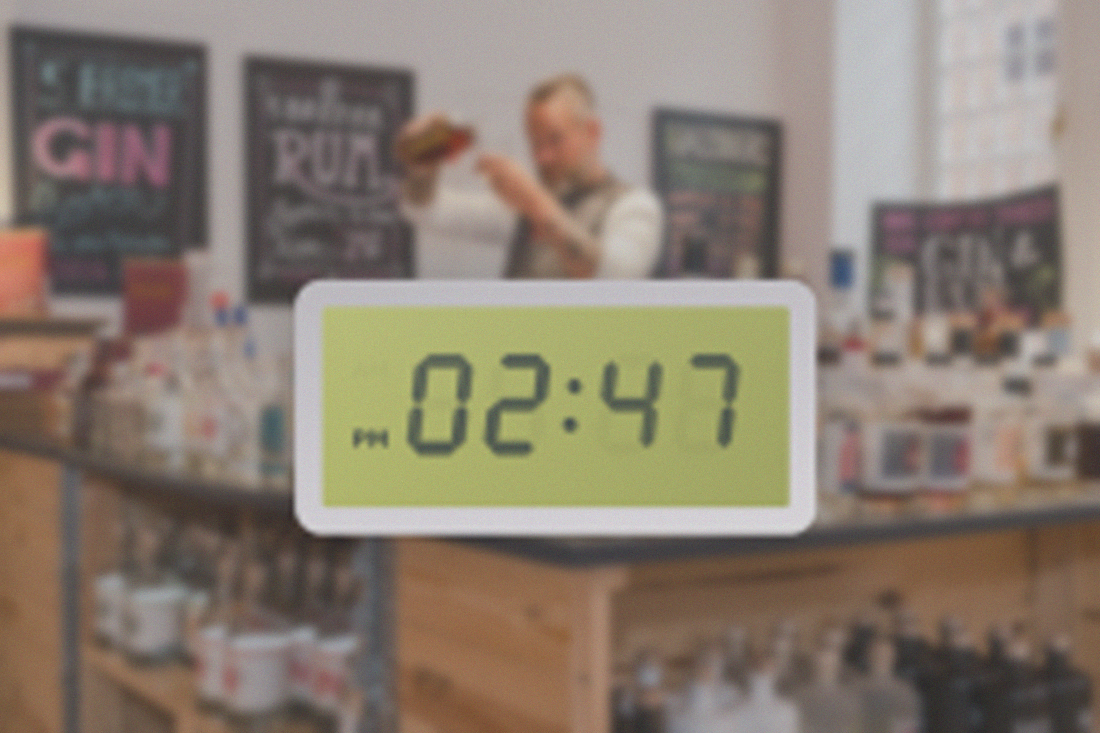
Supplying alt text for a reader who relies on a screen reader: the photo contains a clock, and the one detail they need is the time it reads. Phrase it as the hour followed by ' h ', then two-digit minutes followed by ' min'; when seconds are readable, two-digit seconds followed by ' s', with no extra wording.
2 h 47 min
